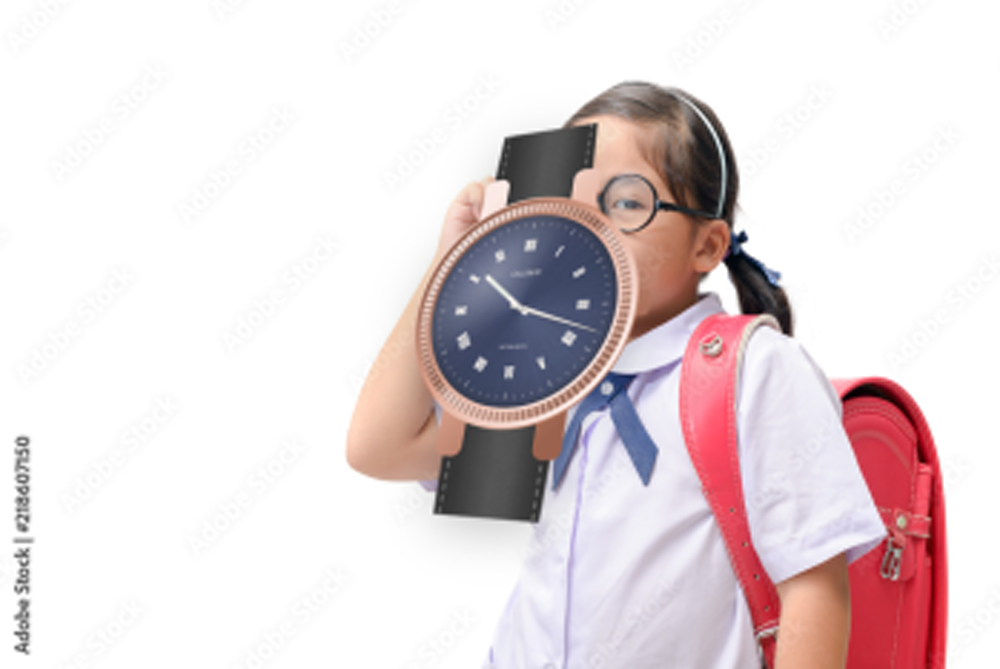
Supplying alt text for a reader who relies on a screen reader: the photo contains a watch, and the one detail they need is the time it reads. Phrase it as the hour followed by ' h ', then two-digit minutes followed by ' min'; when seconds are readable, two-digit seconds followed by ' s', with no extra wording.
10 h 18 min
